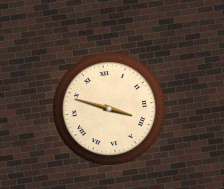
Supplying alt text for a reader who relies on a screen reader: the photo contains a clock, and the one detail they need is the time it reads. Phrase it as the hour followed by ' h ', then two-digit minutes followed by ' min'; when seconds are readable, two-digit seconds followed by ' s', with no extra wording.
3 h 49 min
